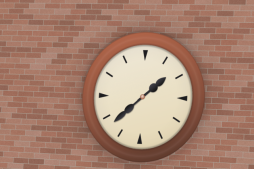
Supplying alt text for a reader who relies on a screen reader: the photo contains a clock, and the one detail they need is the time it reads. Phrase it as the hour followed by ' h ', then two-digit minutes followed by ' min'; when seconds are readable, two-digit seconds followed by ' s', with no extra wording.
1 h 38 min
